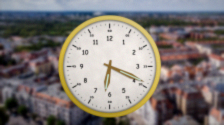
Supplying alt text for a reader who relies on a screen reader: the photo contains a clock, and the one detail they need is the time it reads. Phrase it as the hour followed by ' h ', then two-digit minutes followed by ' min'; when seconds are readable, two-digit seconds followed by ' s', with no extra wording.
6 h 19 min
